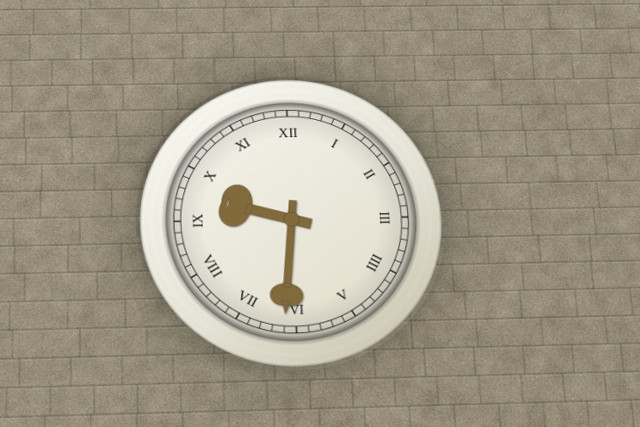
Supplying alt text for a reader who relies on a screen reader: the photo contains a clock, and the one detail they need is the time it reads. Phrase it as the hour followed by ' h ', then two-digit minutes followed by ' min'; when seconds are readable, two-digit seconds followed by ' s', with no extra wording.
9 h 31 min
